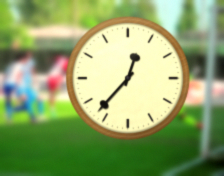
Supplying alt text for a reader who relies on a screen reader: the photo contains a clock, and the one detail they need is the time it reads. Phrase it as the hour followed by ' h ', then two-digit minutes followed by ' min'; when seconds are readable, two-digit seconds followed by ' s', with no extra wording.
12 h 37 min
